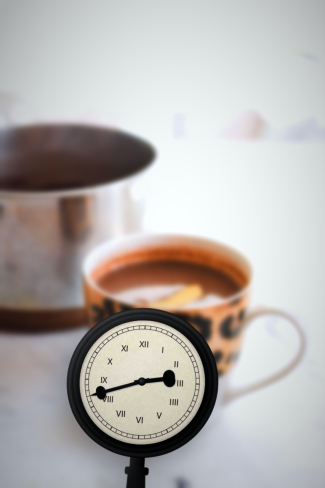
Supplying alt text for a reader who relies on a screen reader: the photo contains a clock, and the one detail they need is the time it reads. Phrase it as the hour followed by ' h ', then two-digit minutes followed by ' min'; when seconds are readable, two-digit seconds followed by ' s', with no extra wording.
2 h 42 min
